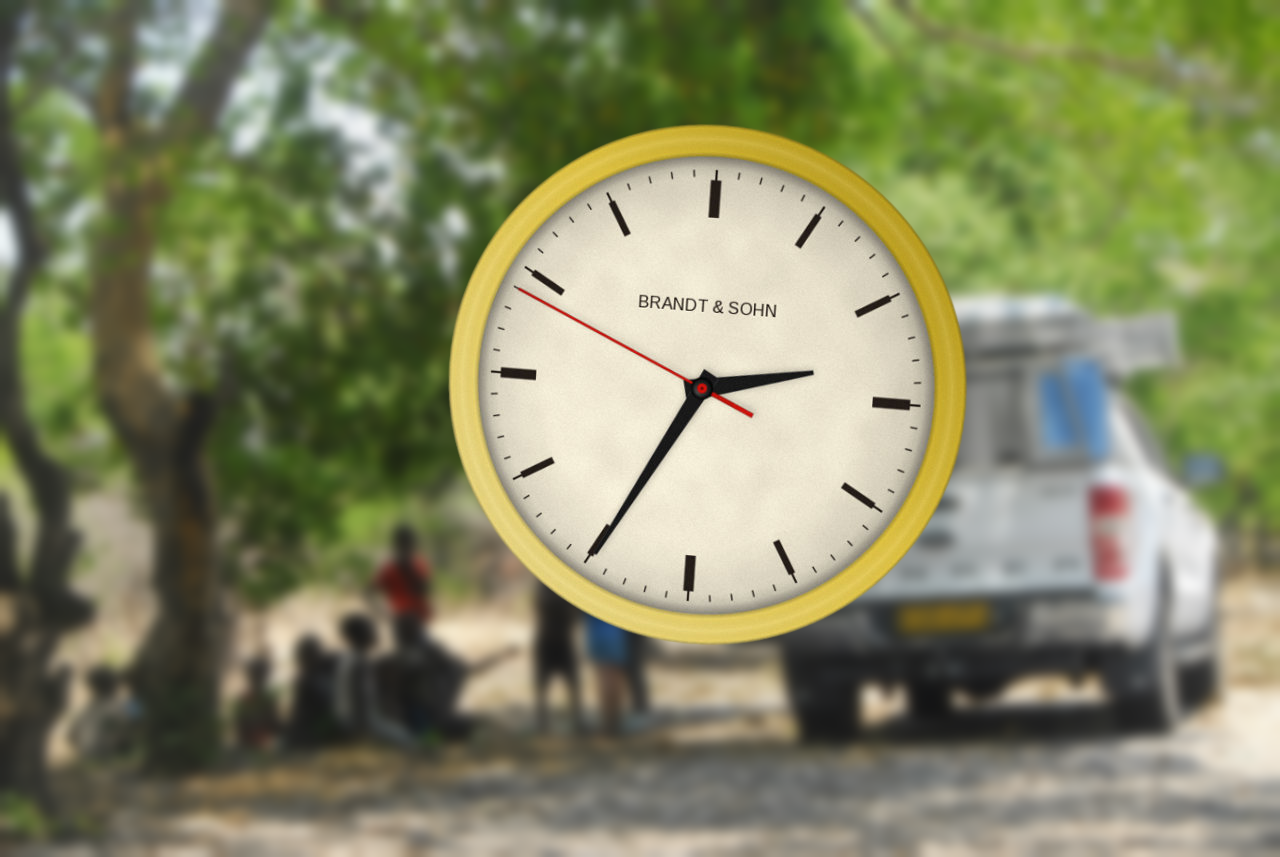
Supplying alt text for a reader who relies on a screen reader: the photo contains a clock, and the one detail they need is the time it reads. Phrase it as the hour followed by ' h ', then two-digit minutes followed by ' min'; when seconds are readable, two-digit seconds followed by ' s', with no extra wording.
2 h 34 min 49 s
